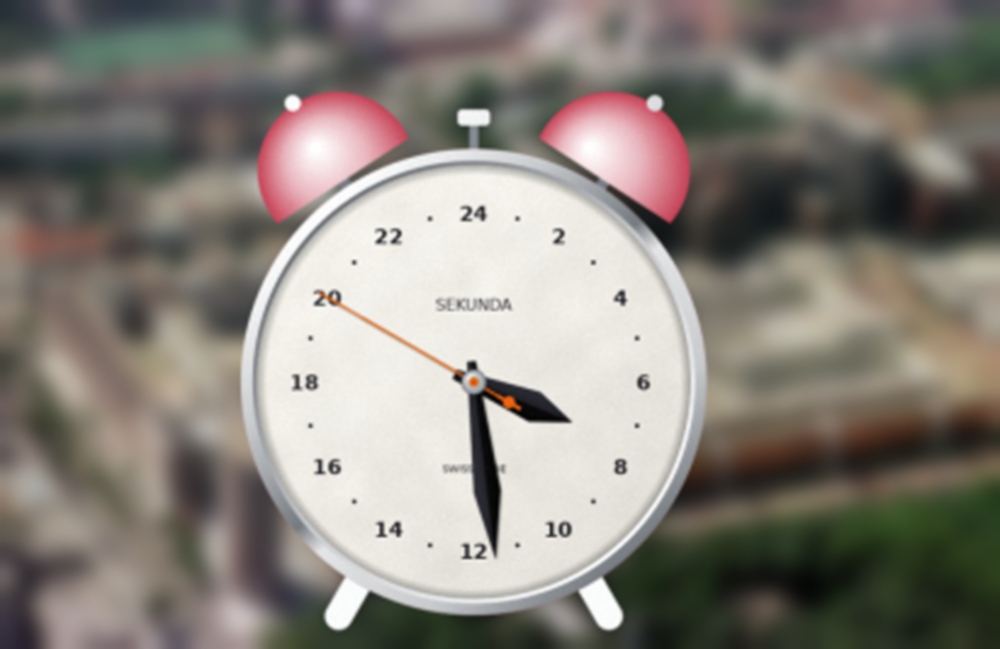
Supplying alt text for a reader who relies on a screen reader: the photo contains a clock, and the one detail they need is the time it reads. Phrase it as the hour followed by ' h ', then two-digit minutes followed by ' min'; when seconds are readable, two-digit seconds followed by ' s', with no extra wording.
7 h 28 min 50 s
